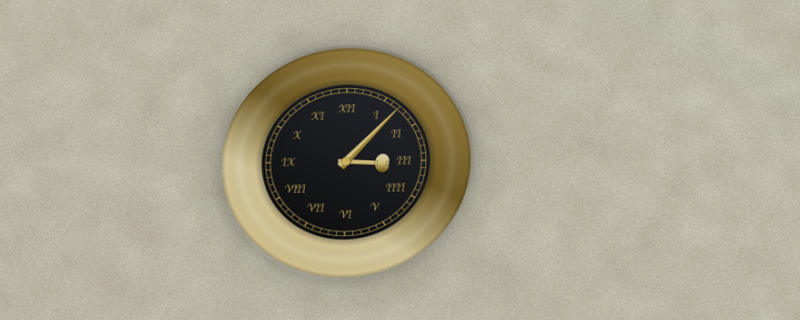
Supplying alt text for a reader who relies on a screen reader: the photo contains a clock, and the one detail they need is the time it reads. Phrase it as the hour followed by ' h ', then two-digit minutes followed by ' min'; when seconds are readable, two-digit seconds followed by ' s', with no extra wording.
3 h 07 min
